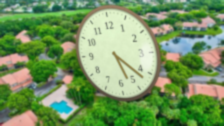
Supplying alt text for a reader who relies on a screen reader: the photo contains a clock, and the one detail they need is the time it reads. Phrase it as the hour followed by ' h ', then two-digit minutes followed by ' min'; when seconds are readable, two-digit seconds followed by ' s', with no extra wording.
5 h 22 min
